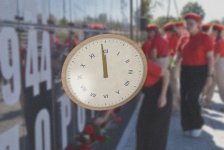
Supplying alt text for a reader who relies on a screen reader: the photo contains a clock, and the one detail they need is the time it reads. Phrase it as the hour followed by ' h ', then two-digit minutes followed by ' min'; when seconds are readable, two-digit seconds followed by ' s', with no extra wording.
11 h 59 min
